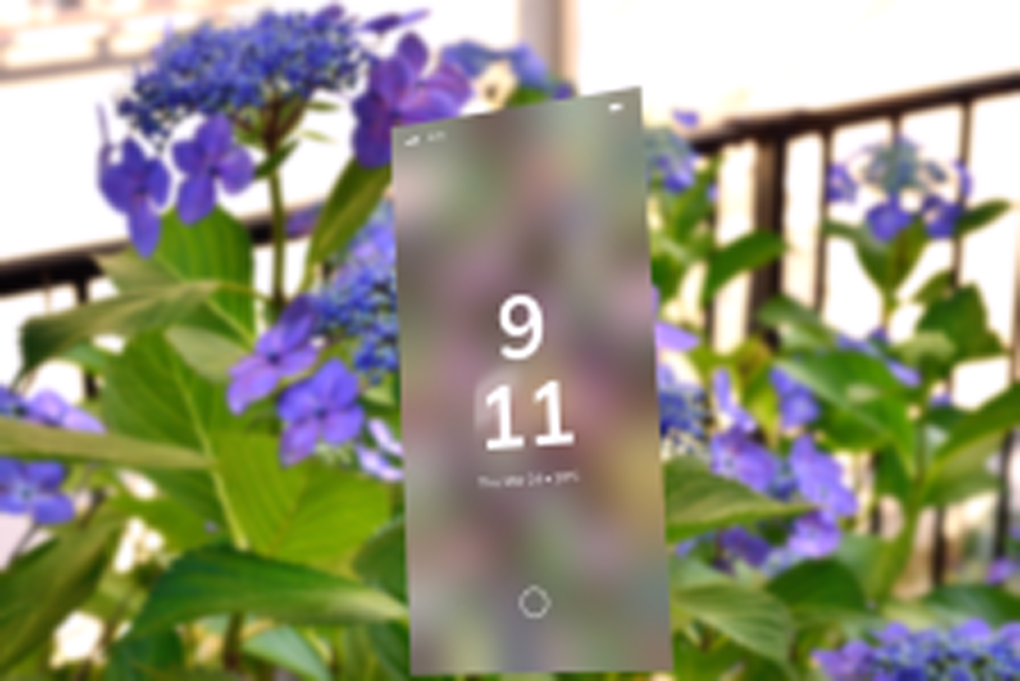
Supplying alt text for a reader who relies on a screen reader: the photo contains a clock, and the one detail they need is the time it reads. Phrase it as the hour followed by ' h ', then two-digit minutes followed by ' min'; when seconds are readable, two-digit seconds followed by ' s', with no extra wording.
9 h 11 min
